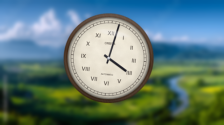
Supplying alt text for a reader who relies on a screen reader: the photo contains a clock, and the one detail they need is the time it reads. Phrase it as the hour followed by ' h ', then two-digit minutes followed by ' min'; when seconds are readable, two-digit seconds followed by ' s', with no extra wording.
4 h 02 min
